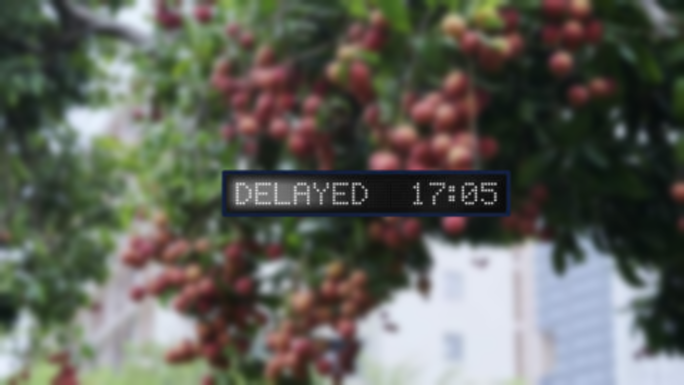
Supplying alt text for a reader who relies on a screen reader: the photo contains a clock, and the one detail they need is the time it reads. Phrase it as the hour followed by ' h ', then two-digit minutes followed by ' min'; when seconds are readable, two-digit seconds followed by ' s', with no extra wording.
17 h 05 min
